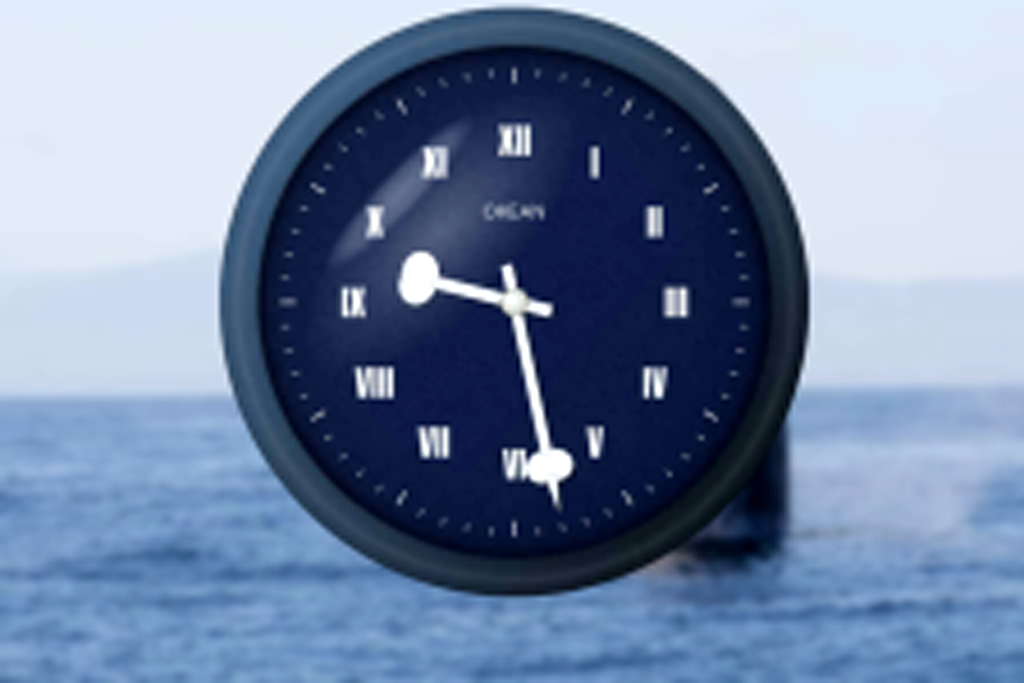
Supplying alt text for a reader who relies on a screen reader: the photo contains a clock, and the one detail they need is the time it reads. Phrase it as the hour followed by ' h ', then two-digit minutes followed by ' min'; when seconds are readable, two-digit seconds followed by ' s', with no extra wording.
9 h 28 min
